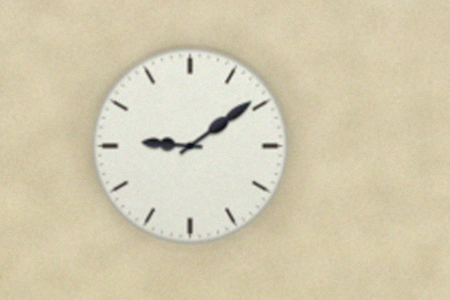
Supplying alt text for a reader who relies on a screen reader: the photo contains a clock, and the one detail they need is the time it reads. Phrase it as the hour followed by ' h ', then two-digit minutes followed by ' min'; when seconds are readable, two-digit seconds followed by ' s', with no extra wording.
9 h 09 min
